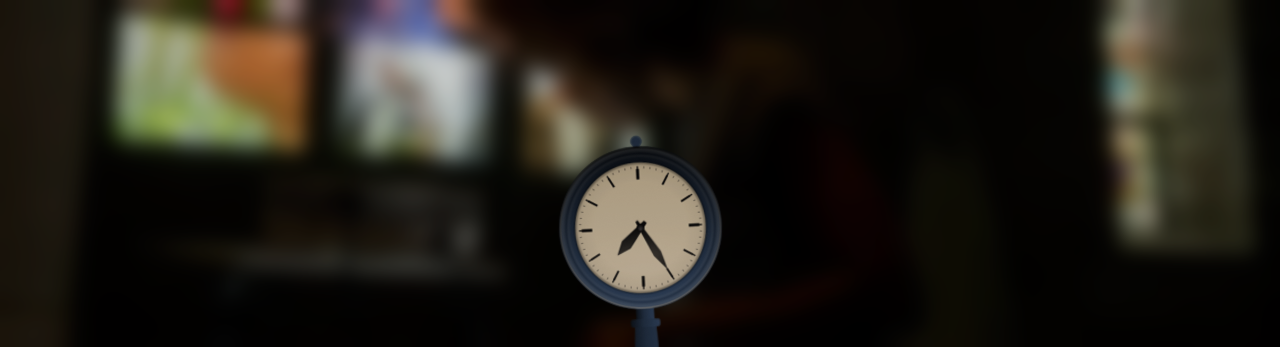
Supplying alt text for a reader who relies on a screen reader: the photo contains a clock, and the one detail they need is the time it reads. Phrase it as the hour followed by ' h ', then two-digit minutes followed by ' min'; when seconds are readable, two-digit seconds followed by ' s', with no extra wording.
7 h 25 min
